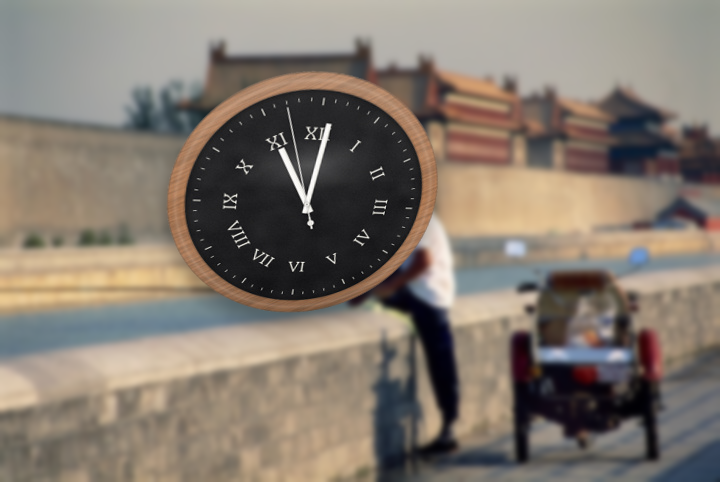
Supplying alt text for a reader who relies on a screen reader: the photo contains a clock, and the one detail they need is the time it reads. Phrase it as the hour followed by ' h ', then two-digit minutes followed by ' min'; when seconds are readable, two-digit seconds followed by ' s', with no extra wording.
11 h 00 min 57 s
